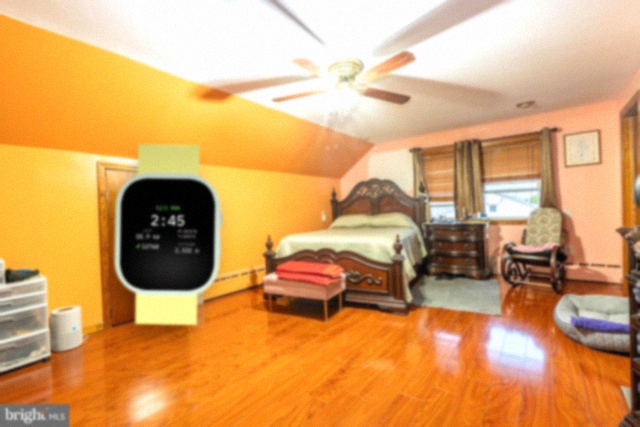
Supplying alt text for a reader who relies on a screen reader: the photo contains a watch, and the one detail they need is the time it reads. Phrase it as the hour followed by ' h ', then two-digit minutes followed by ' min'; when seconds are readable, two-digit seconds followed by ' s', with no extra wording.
2 h 45 min
